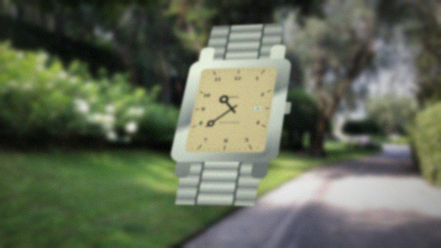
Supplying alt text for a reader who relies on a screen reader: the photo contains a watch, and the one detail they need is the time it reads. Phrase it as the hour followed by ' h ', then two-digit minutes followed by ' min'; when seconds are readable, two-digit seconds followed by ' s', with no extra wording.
10 h 38 min
